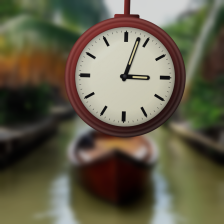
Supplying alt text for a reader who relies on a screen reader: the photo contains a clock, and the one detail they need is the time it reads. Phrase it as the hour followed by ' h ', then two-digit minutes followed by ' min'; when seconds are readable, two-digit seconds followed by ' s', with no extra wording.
3 h 03 min
